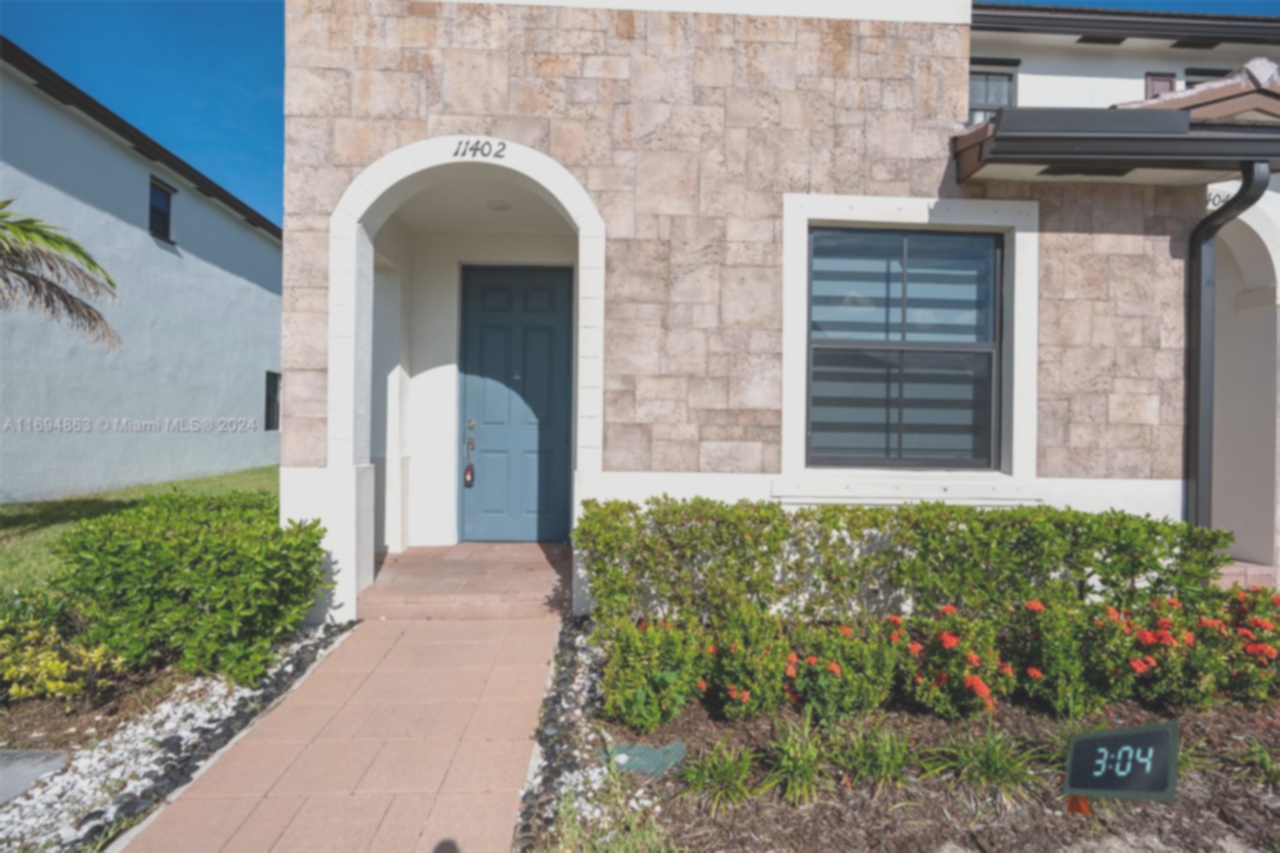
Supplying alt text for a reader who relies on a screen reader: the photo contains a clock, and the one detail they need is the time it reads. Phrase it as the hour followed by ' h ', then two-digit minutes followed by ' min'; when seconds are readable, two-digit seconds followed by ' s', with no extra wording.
3 h 04 min
